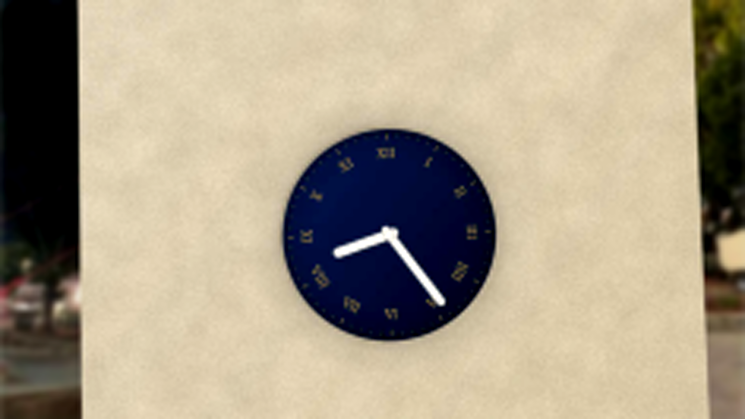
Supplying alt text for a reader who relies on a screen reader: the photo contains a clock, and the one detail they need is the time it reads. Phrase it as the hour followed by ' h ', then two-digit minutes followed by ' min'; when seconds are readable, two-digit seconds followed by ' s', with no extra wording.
8 h 24 min
